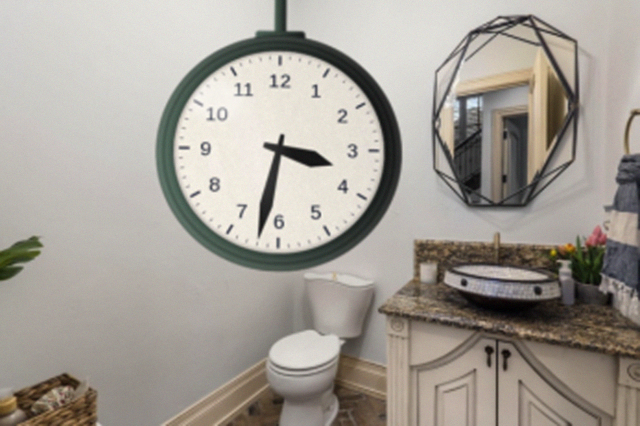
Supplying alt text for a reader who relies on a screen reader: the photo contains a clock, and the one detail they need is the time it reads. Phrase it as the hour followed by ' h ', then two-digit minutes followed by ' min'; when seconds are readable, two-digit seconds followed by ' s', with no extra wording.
3 h 32 min
